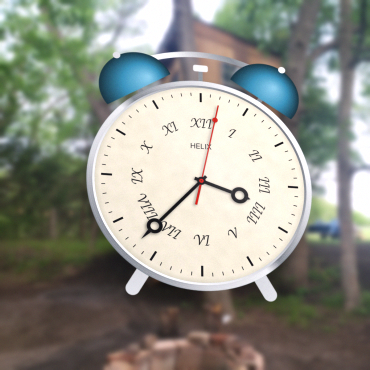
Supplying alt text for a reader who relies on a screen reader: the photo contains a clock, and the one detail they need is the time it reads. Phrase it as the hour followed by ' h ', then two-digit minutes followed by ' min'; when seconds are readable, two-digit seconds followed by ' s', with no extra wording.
3 h 37 min 02 s
